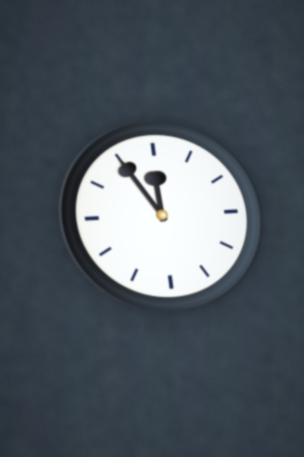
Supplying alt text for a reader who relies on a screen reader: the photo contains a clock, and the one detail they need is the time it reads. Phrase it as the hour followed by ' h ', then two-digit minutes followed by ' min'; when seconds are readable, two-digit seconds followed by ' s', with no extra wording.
11 h 55 min
